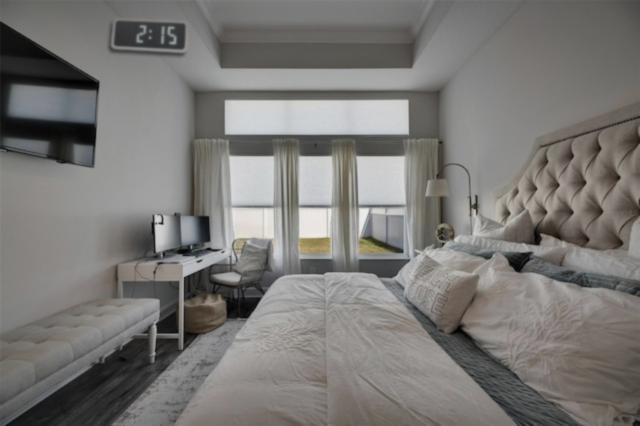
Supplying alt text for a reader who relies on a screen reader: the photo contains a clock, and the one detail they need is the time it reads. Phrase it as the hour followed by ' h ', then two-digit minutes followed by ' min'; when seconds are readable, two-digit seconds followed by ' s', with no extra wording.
2 h 15 min
